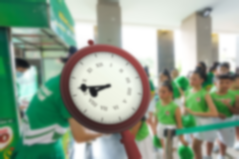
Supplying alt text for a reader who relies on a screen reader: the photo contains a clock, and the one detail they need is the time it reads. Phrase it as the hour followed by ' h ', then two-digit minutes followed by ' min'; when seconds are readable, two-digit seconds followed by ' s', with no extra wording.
8 h 47 min
